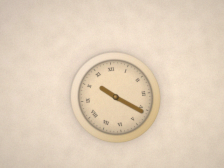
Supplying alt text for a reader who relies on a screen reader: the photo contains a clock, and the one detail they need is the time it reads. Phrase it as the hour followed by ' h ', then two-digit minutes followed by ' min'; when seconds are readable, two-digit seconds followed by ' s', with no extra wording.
10 h 21 min
